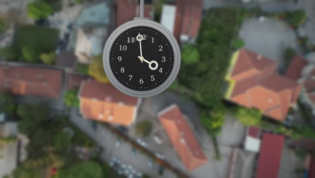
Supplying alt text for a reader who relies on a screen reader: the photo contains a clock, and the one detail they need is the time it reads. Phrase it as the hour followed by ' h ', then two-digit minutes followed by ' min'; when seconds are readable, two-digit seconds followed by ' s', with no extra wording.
3 h 59 min
